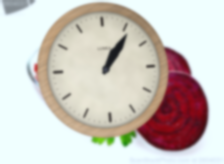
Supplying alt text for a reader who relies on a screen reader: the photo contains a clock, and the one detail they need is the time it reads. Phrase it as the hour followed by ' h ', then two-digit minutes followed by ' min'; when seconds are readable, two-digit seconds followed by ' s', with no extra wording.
1 h 06 min
